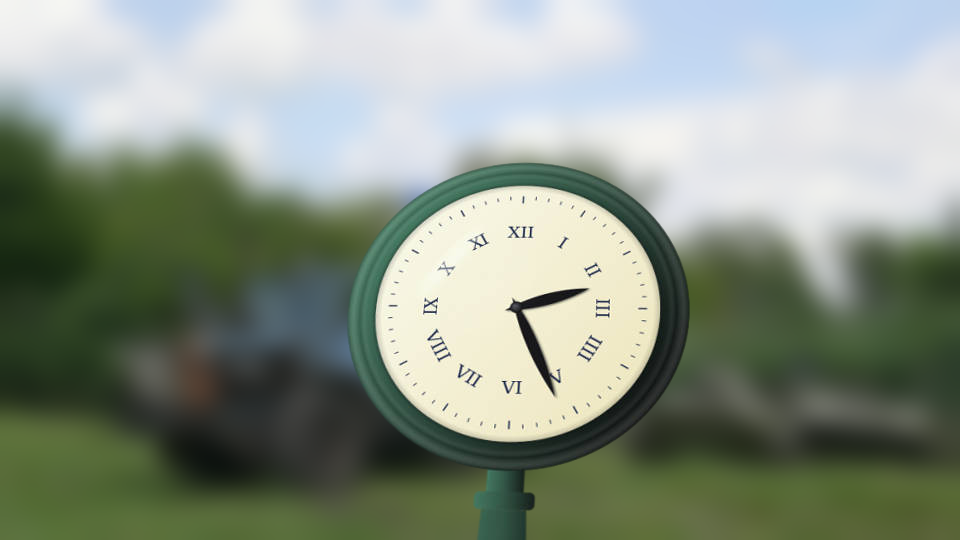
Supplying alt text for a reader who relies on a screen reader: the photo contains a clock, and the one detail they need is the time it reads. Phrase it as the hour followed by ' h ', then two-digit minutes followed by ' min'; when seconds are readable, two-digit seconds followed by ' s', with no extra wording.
2 h 26 min
